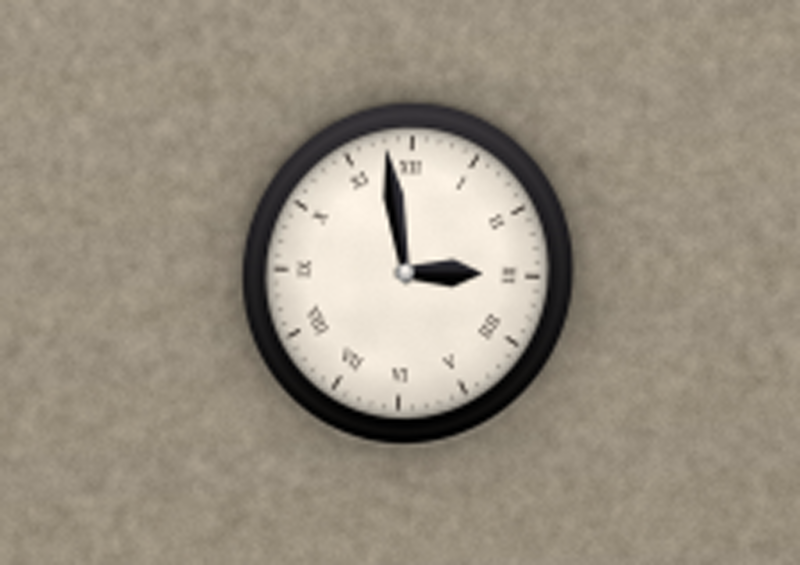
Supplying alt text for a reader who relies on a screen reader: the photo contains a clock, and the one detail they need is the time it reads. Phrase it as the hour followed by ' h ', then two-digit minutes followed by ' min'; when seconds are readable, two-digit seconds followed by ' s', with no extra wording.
2 h 58 min
